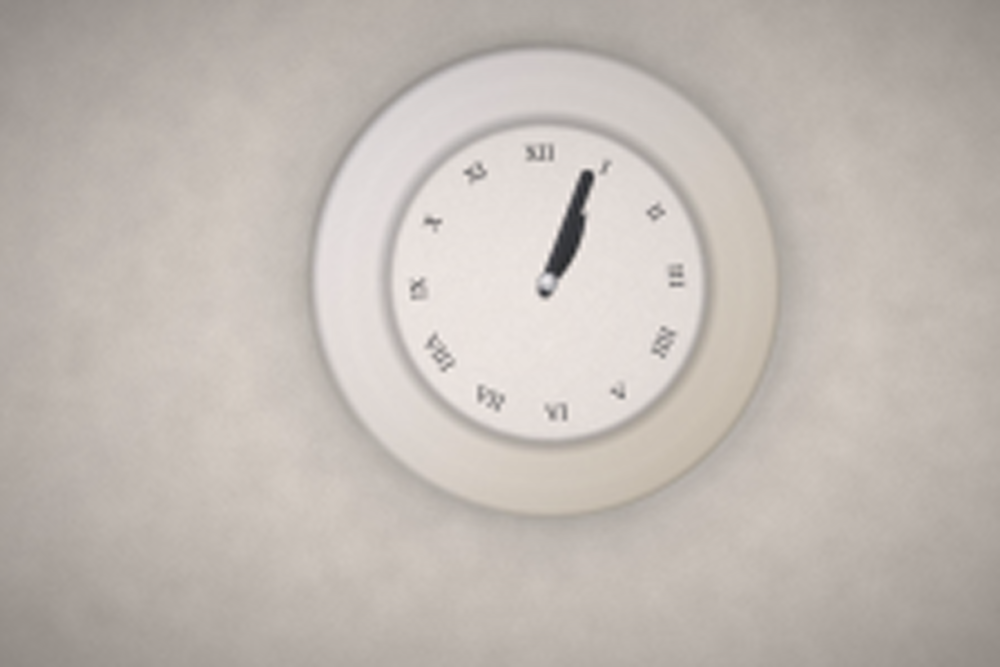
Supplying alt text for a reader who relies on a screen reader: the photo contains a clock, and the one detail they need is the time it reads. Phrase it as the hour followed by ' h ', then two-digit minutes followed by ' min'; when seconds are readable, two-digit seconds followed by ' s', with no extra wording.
1 h 04 min
